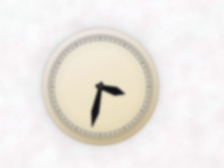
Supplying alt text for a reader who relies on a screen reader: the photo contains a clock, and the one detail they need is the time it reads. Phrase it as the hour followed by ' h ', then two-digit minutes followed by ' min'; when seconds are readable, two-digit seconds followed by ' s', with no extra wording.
3 h 32 min
